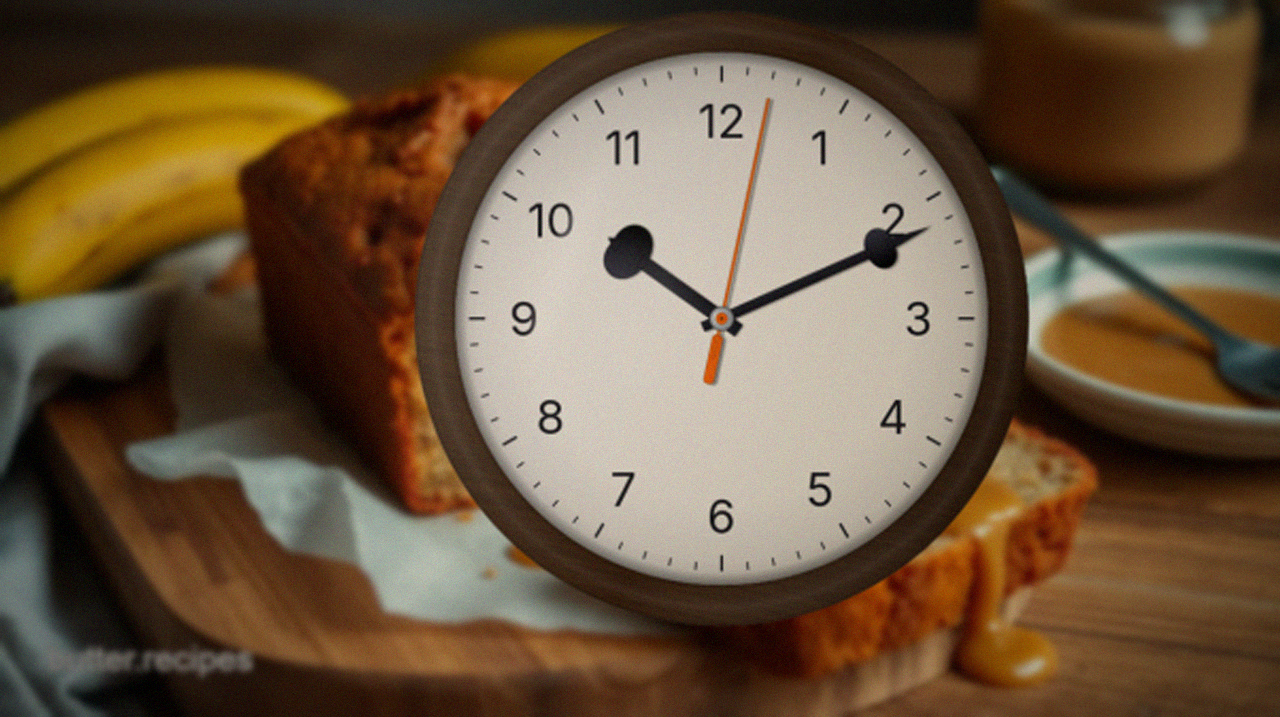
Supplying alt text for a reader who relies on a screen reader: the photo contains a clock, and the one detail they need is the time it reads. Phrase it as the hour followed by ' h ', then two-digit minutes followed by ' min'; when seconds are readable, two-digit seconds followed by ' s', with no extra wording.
10 h 11 min 02 s
